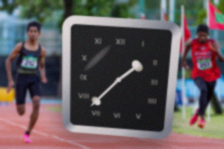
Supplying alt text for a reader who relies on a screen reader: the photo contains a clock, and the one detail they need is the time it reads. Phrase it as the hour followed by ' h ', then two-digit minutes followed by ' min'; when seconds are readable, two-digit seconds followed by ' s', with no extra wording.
1 h 37 min
